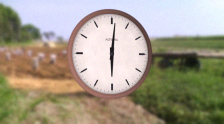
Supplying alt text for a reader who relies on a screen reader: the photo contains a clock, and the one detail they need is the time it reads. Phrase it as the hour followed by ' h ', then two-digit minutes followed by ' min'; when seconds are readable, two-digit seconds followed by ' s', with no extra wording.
6 h 01 min
